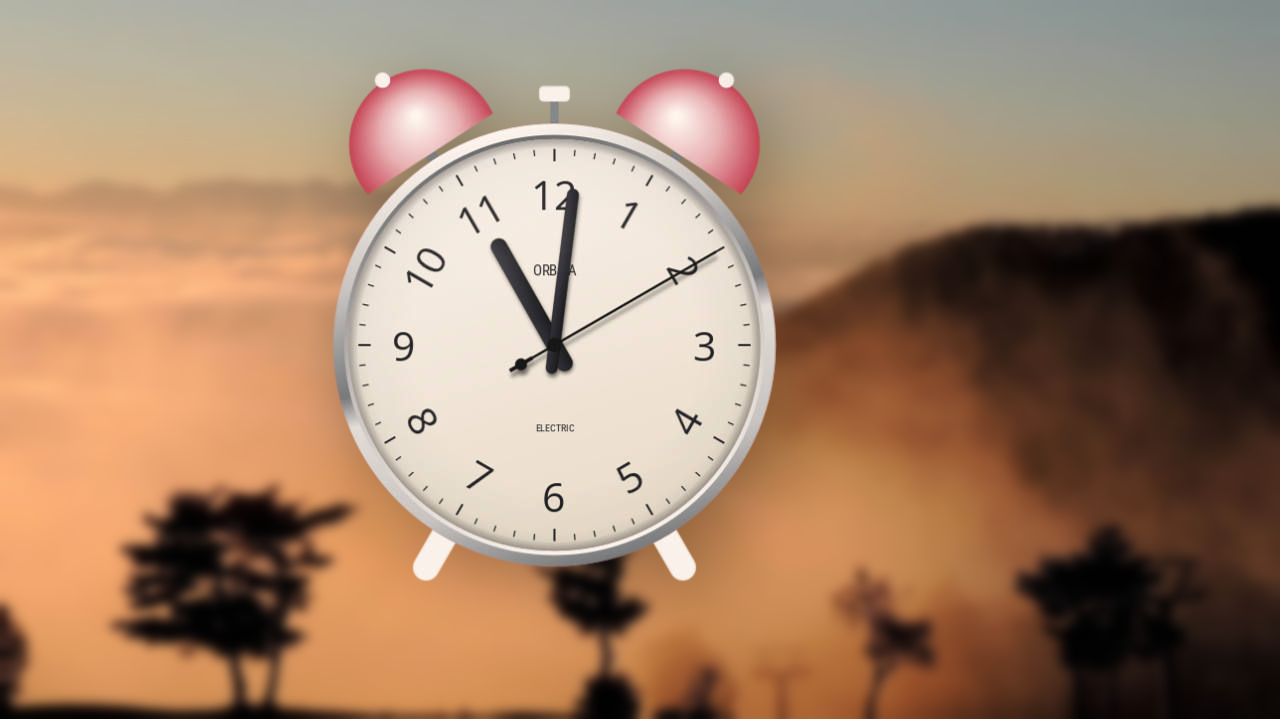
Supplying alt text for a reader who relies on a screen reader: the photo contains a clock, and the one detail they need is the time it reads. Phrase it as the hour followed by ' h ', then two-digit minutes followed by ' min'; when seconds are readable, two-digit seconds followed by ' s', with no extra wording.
11 h 01 min 10 s
